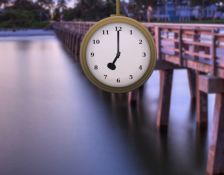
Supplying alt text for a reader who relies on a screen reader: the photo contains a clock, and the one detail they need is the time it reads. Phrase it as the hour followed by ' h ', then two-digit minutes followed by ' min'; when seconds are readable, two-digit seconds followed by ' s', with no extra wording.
7 h 00 min
